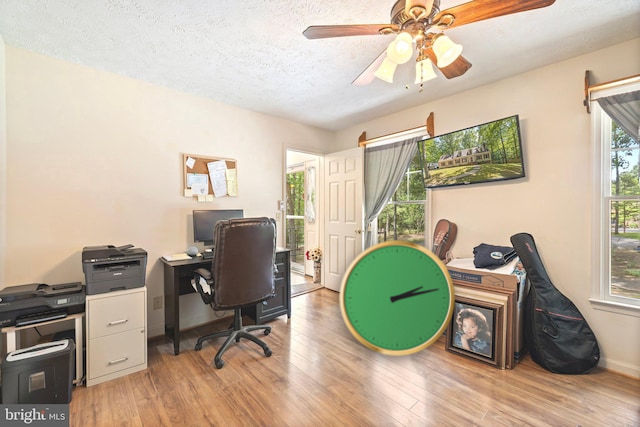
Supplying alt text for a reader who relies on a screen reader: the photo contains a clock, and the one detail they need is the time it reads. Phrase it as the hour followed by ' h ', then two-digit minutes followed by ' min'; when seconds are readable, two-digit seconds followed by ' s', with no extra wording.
2 h 13 min
